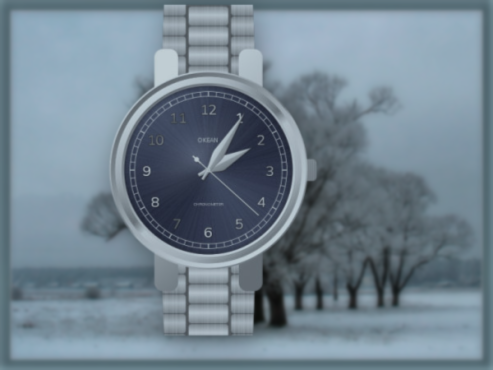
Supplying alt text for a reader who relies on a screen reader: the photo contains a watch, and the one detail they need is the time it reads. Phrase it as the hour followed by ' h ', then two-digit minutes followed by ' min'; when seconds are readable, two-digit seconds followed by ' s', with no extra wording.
2 h 05 min 22 s
